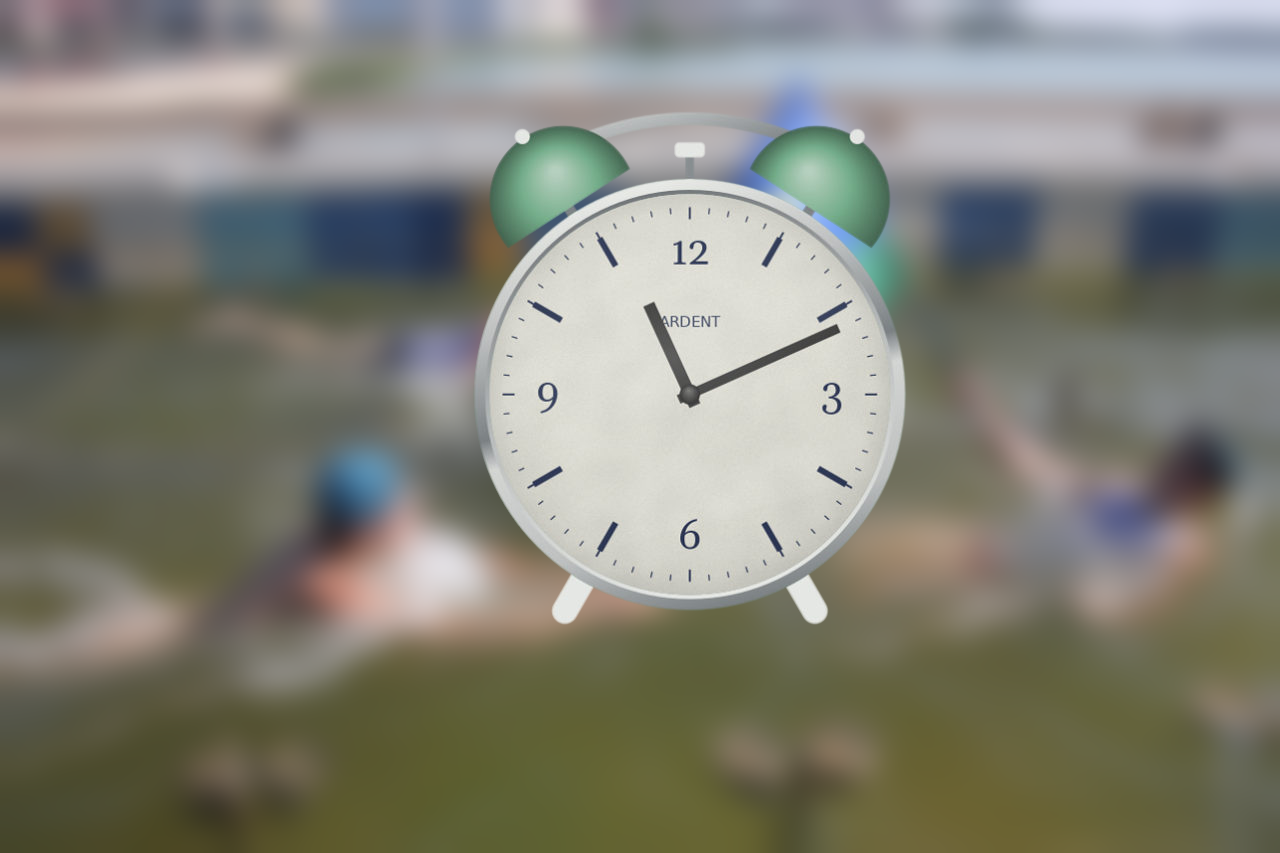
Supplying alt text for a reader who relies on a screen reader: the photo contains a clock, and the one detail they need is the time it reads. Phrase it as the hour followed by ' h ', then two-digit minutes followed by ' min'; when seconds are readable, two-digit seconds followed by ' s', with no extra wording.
11 h 11 min
